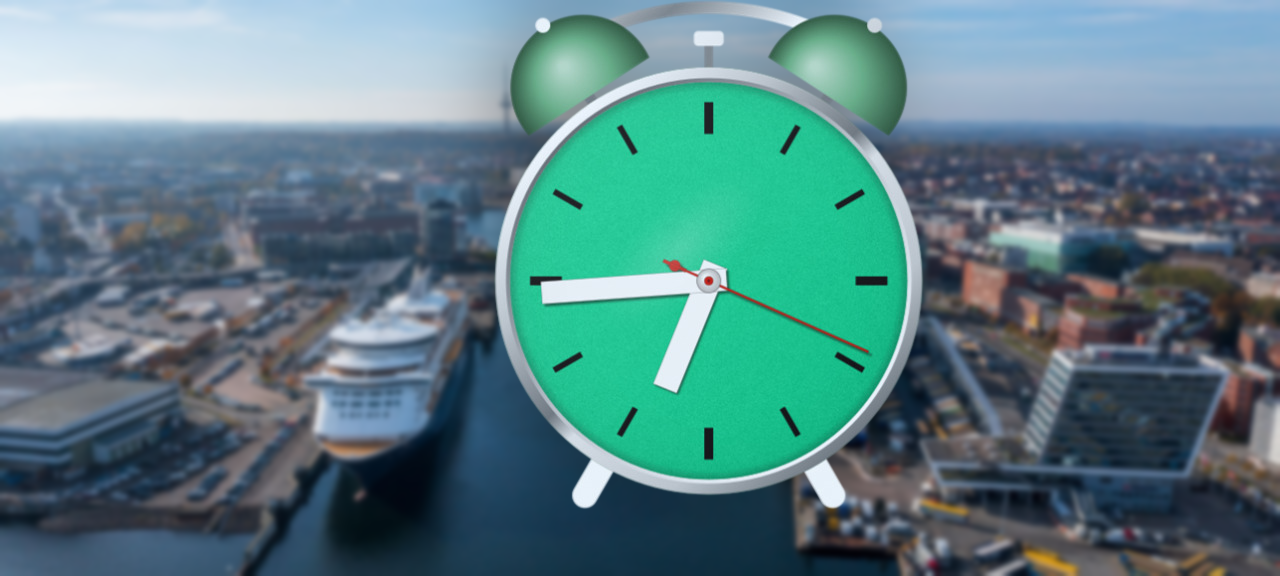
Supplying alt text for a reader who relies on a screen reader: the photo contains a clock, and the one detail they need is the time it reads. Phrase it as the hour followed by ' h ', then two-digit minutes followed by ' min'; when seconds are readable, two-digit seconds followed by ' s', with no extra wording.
6 h 44 min 19 s
